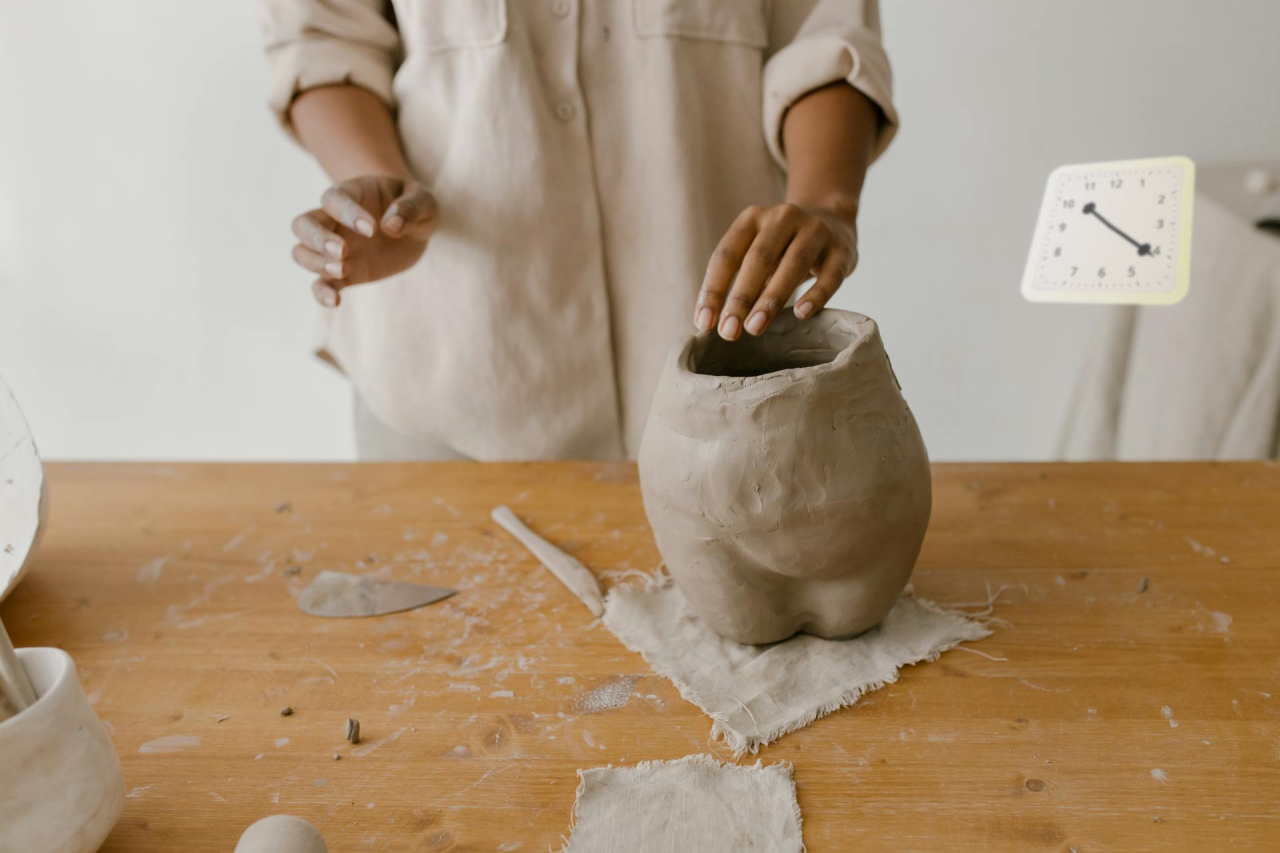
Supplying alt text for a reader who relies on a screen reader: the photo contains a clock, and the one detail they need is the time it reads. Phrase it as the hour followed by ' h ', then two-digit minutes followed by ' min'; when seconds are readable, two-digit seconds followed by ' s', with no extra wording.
10 h 21 min
